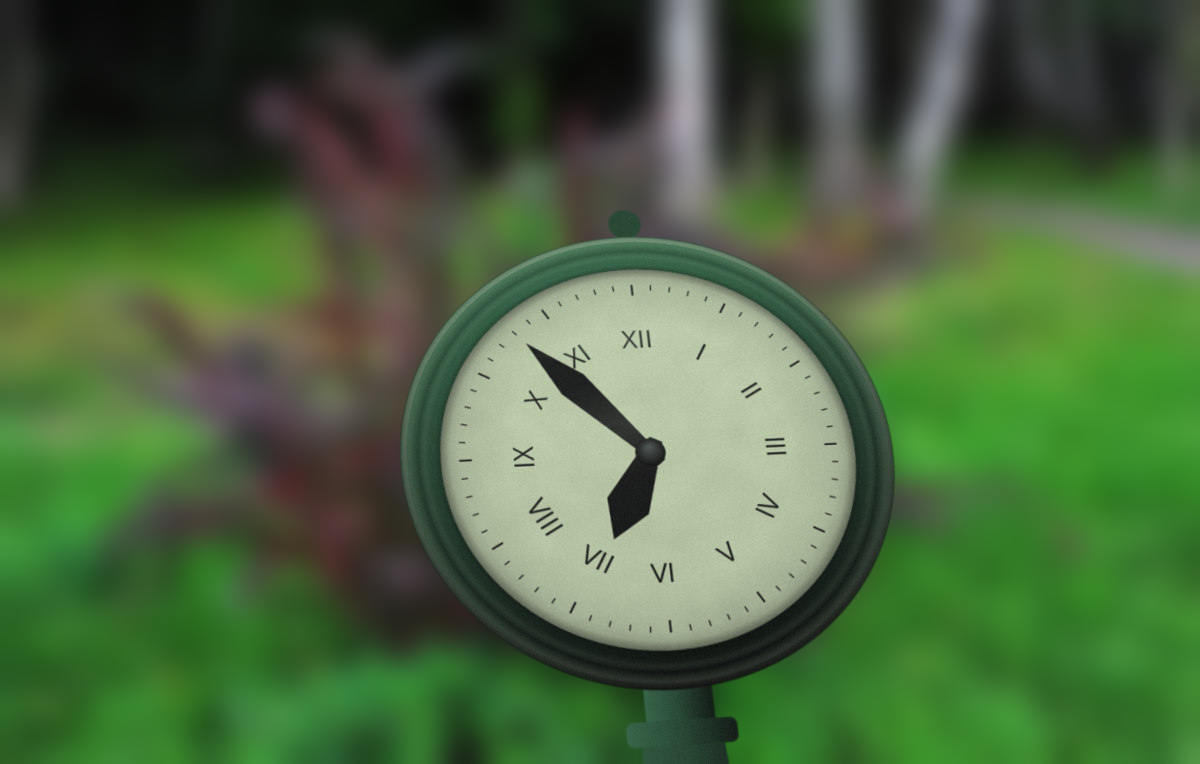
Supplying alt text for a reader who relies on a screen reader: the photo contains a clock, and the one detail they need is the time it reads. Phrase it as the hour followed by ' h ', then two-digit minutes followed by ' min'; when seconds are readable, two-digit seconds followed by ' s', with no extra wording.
6 h 53 min
